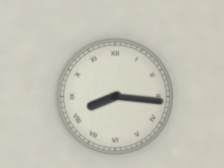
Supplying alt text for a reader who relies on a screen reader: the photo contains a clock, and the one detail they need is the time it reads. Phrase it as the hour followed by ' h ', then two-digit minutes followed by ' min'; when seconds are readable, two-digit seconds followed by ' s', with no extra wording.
8 h 16 min
